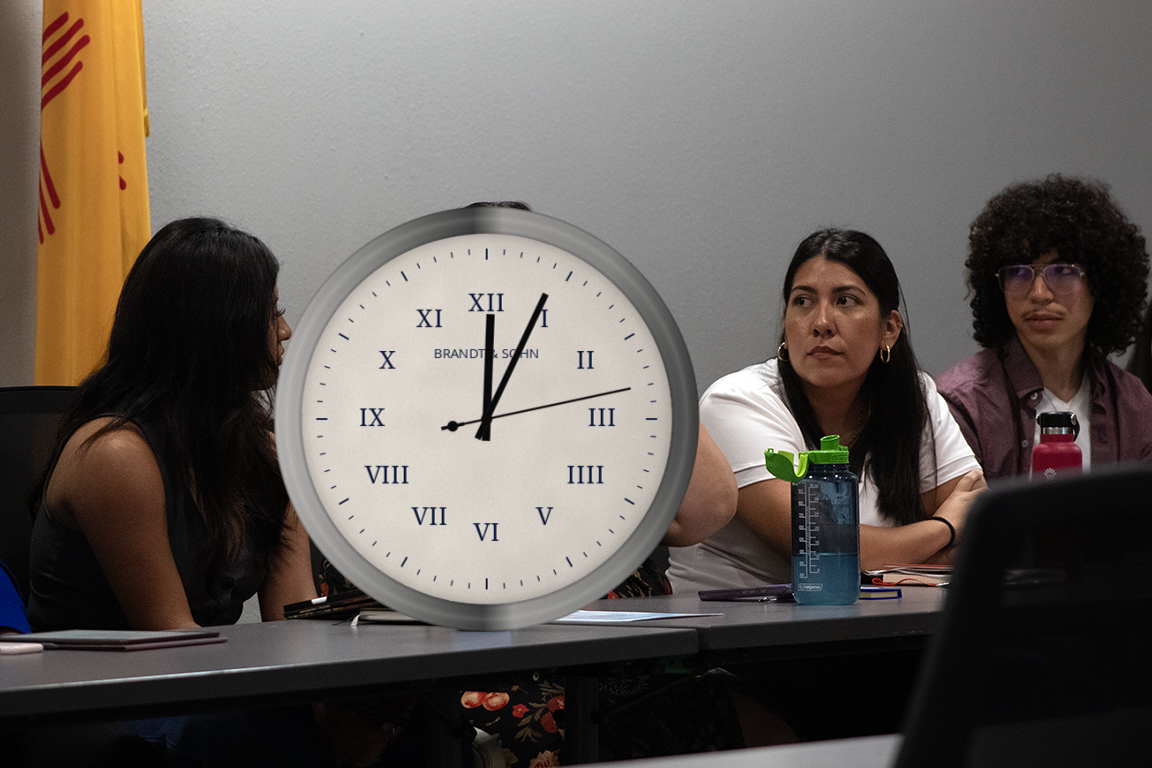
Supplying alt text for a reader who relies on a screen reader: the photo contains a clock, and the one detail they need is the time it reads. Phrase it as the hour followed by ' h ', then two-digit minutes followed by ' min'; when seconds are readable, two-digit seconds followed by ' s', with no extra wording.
12 h 04 min 13 s
